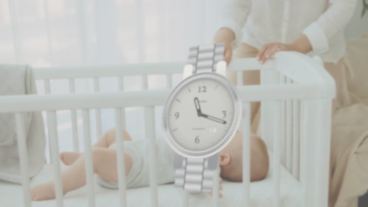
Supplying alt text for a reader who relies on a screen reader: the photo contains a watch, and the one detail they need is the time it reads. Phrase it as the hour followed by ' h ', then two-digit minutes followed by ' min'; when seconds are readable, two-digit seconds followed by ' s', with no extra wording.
11 h 18 min
